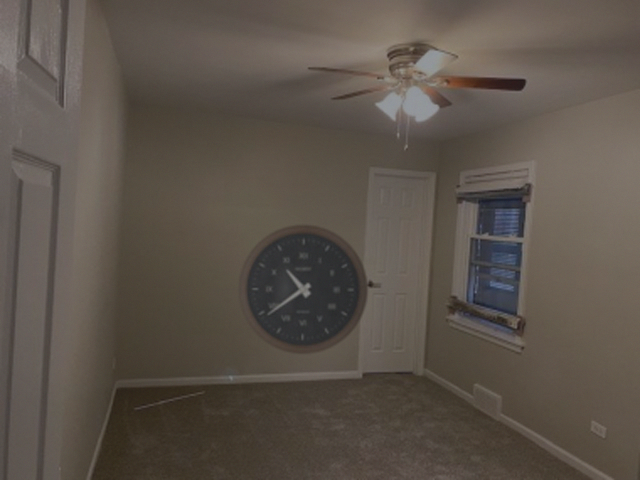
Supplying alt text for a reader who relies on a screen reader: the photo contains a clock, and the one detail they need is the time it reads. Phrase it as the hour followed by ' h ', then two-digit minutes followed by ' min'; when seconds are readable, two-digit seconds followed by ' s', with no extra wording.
10 h 39 min
